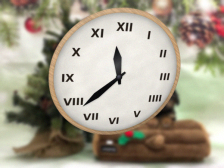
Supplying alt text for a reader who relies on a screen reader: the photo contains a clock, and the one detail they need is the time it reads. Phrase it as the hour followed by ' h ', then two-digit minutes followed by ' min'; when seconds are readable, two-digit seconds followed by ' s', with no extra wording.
11 h 38 min
